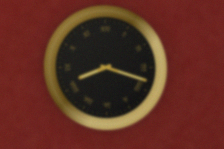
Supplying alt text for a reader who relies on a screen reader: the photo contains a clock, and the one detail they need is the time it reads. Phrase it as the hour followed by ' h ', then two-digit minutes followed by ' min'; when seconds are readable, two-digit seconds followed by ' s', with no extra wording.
8 h 18 min
